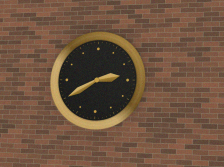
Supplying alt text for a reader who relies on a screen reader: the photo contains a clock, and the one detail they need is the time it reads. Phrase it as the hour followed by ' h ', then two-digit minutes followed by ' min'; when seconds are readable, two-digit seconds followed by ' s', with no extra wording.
2 h 40 min
